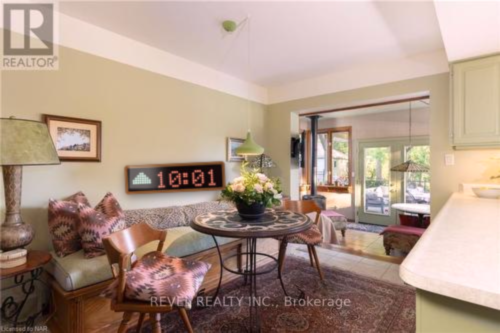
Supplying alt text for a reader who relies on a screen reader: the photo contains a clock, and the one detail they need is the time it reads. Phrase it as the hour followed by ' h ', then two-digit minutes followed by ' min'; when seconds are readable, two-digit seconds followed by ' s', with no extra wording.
10 h 01 min
